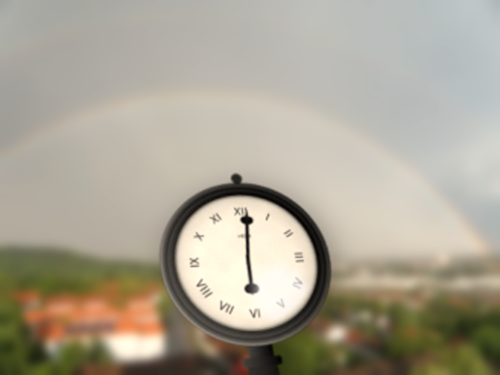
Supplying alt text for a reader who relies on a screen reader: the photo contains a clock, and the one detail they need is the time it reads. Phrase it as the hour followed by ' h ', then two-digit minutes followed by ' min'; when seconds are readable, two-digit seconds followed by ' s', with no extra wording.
6 h 01 min
